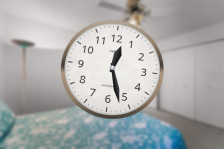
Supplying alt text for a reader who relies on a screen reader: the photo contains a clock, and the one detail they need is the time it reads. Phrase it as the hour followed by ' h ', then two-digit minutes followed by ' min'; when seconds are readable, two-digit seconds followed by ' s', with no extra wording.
12 h 27 min
